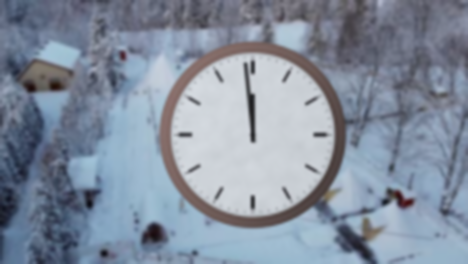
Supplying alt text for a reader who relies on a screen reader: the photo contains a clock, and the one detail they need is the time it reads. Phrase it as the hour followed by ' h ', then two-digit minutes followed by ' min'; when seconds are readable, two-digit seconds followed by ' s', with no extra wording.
11 h 59 min
